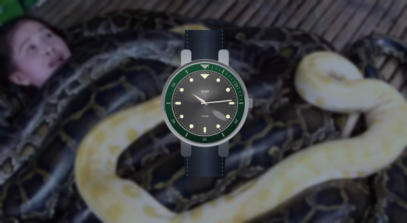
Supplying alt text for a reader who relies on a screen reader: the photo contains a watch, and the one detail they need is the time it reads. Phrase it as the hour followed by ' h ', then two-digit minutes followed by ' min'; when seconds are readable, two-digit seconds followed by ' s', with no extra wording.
10 h 14 min
